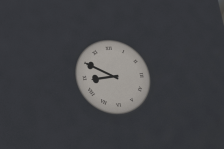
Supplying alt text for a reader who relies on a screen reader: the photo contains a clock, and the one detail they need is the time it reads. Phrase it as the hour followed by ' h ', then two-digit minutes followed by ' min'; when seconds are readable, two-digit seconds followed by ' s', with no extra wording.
8 h 50 min
